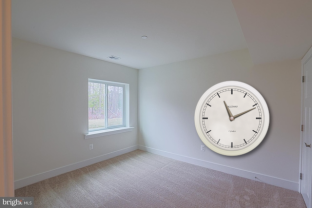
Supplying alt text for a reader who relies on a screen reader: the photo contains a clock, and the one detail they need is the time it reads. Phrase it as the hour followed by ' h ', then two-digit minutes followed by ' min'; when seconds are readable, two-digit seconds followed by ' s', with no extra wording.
11 h 11 min
